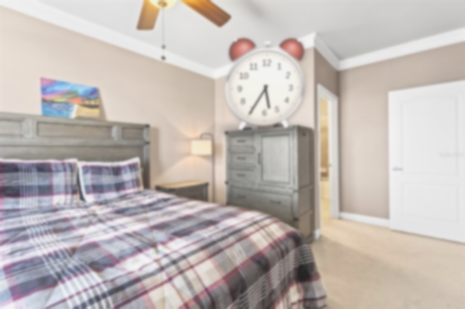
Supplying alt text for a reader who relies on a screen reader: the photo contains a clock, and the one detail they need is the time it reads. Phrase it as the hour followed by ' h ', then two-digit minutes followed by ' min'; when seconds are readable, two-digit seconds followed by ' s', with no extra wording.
5 h 35 min
